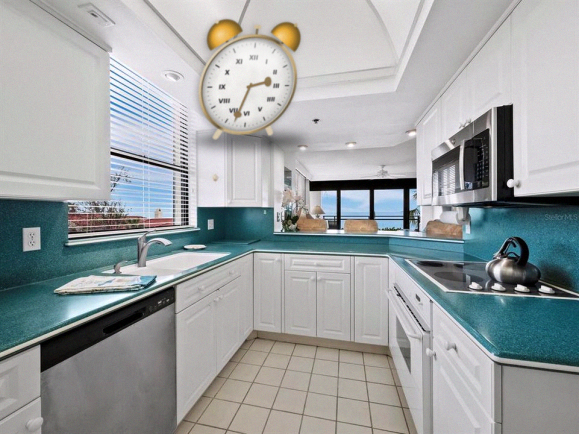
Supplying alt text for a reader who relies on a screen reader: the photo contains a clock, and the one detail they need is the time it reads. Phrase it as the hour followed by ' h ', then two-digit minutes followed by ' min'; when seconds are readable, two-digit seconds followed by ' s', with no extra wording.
2 h 33 min
